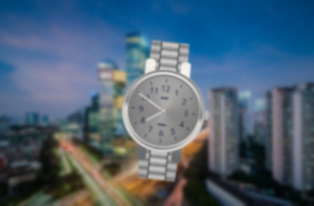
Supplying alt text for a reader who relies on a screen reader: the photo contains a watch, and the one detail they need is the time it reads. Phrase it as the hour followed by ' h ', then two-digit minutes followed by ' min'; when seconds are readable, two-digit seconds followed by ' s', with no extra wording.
7 h 50 min
